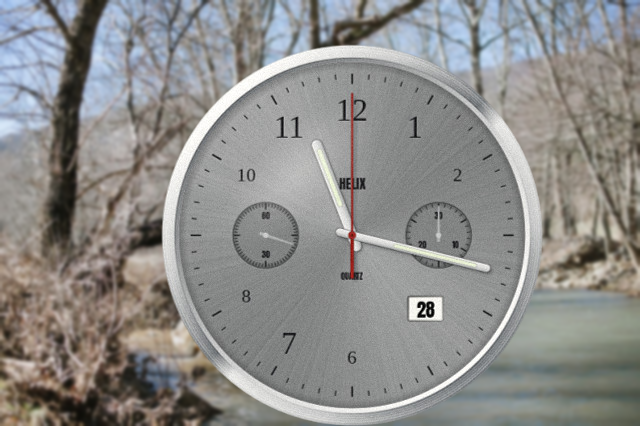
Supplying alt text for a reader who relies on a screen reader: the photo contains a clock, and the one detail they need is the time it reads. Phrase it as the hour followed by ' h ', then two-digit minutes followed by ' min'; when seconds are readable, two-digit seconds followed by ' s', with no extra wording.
11 h 17 min 18 s
